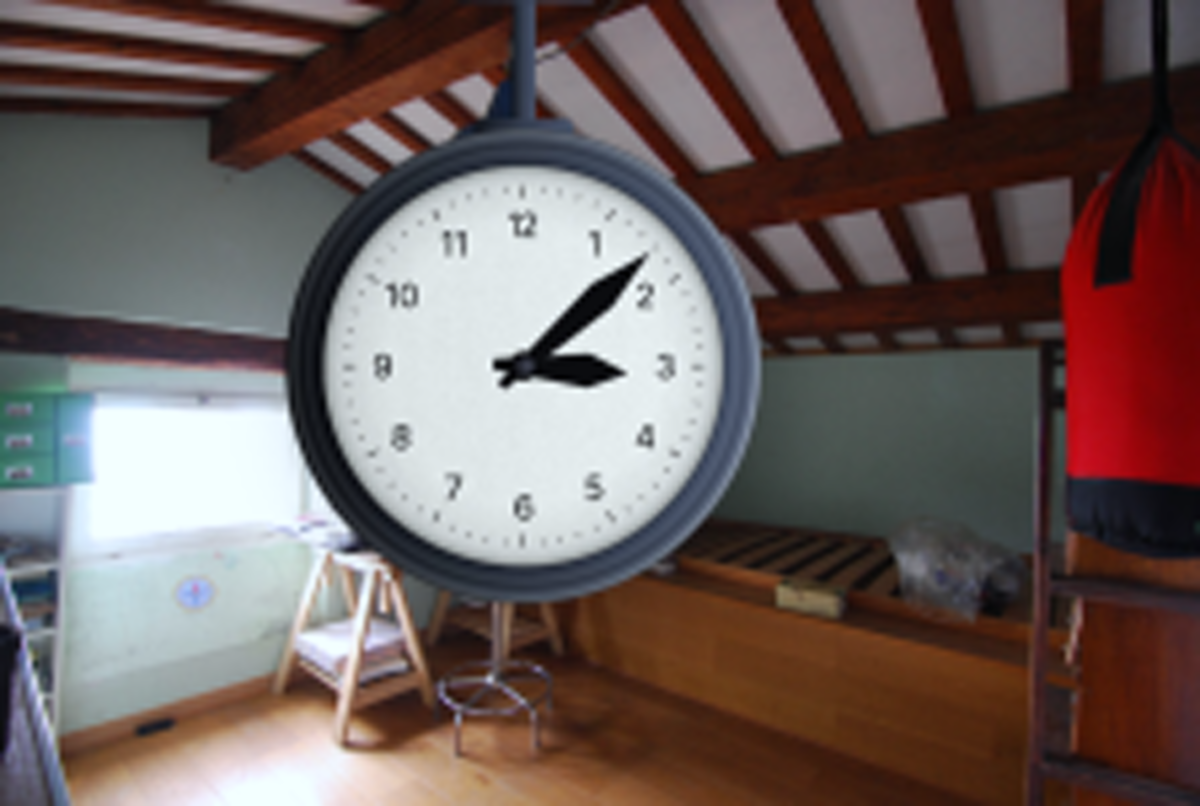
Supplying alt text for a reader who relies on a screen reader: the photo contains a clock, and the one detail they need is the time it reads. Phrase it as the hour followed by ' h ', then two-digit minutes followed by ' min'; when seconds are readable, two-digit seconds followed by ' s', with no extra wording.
3 h 08 min
